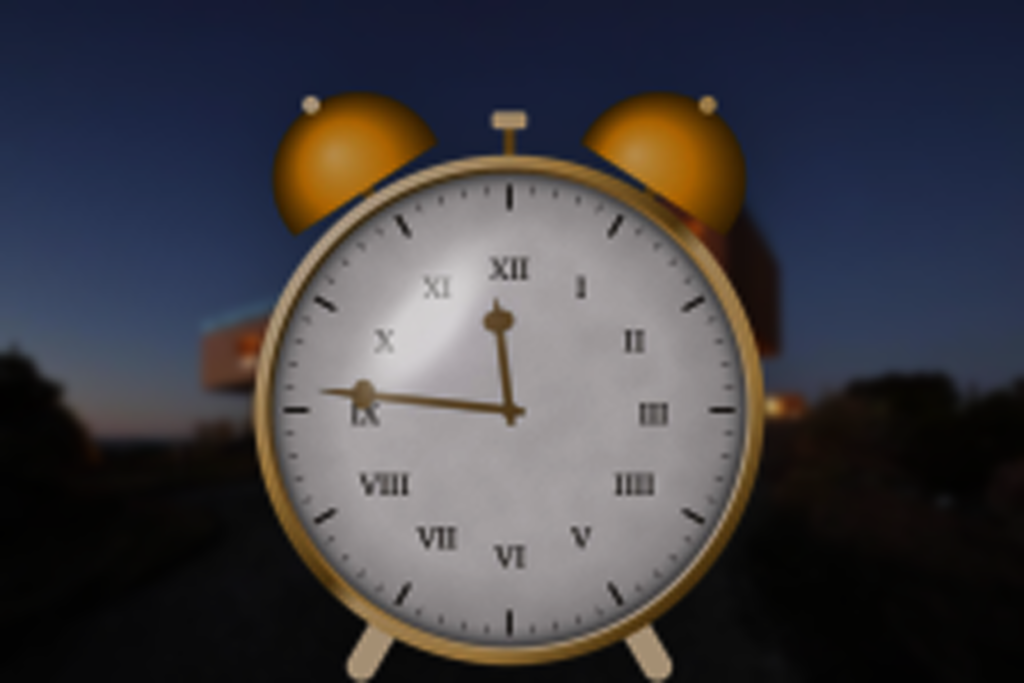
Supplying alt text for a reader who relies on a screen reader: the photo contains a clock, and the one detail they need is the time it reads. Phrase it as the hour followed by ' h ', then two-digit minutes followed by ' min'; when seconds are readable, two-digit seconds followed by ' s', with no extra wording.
11 h 46 min
